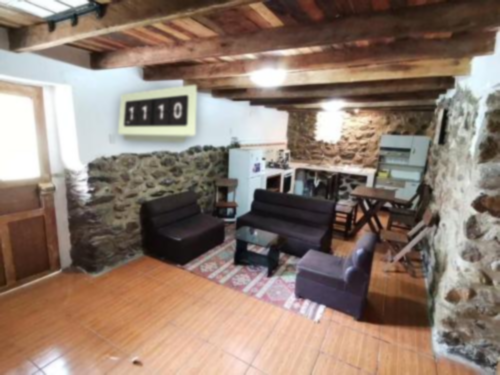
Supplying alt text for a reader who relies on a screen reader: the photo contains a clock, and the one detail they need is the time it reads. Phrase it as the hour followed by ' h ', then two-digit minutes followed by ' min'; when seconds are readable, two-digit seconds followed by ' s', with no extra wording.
11 h 10 min
